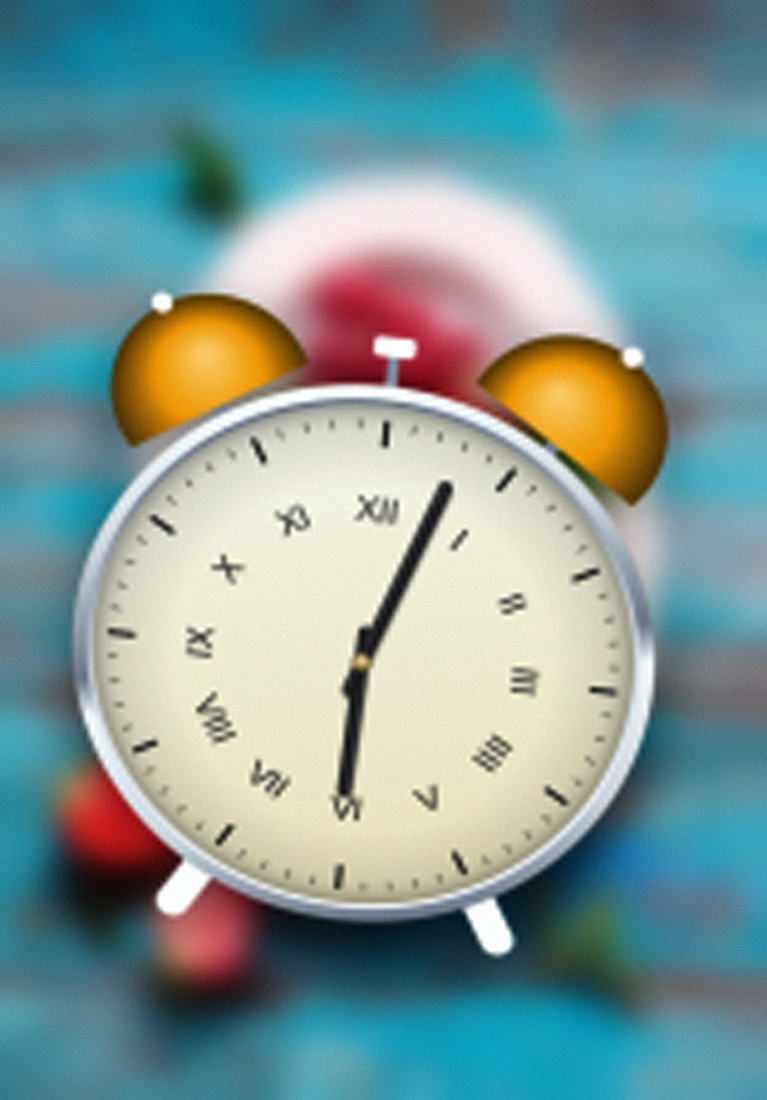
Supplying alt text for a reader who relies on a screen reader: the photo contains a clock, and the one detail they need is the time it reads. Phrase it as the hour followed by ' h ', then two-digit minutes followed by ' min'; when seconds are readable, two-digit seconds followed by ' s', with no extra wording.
6 h 03 min
